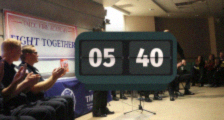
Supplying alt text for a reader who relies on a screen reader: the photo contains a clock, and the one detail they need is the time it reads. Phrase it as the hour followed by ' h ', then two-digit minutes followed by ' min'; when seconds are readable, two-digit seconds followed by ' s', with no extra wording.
5 h 40 min
